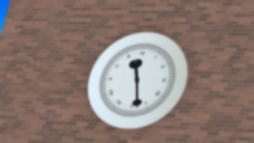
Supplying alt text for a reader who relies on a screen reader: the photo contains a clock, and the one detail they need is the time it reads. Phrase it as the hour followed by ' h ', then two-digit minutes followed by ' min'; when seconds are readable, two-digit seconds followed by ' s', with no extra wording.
11 h 28 min
